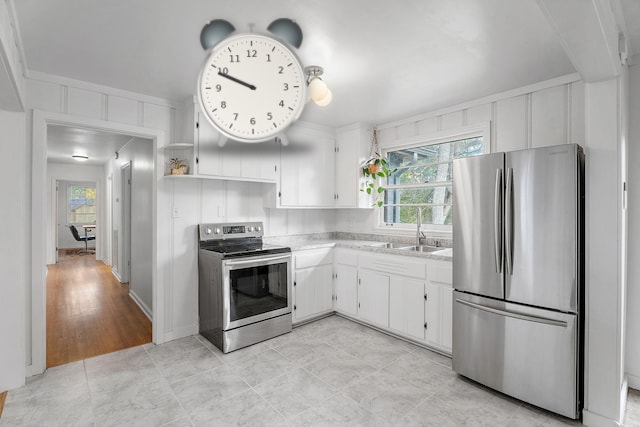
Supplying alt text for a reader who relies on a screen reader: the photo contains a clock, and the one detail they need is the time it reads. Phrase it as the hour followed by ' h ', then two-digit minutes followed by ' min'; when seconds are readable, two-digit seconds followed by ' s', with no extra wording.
9 h 49 min
